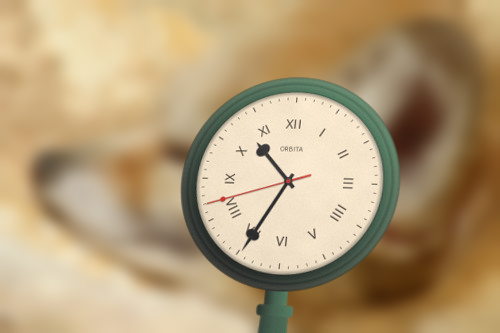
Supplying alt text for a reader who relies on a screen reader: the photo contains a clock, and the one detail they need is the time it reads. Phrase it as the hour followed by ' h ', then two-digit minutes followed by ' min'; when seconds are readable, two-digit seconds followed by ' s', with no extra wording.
10 h 34 min 42 s
